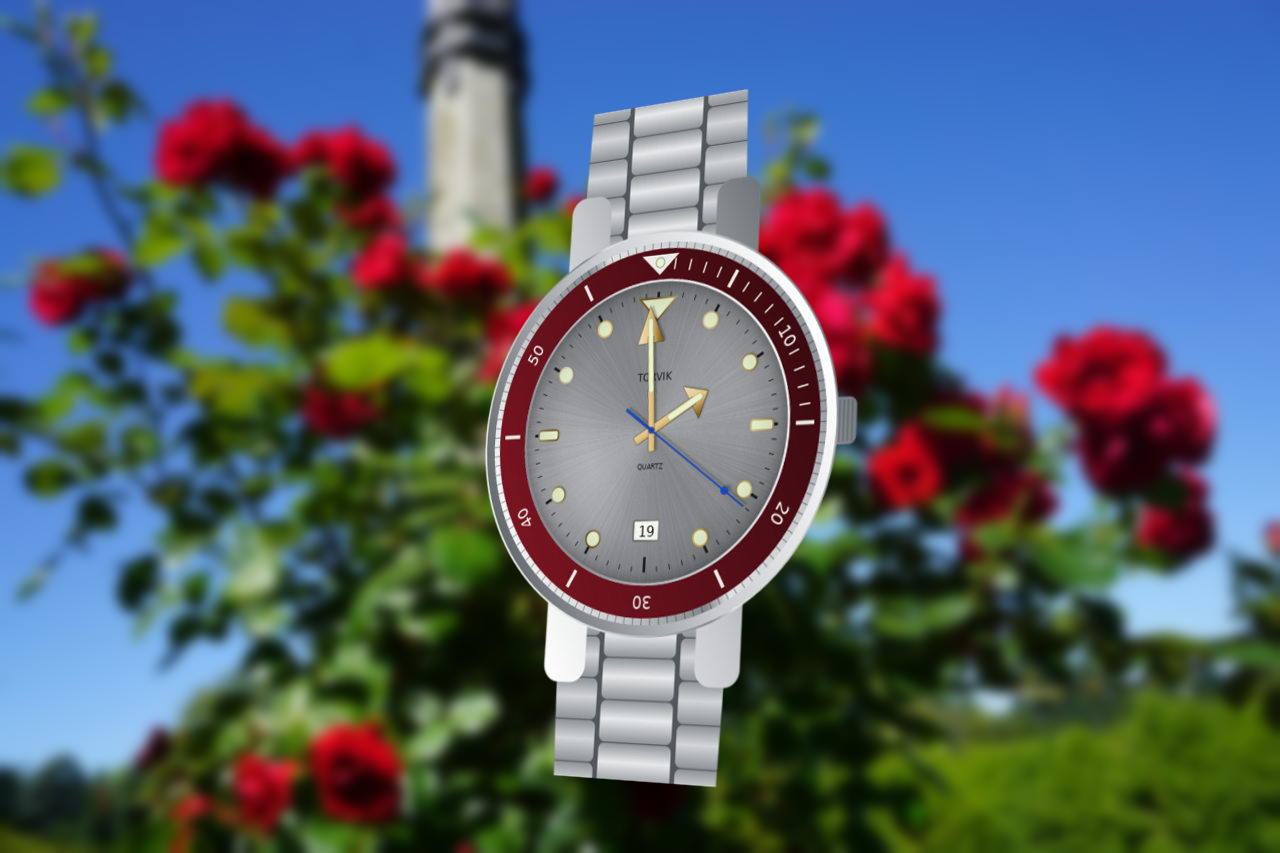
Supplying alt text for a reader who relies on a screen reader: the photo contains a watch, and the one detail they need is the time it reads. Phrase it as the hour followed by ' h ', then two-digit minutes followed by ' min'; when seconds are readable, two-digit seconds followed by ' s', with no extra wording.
1 h 59 min 21 s
